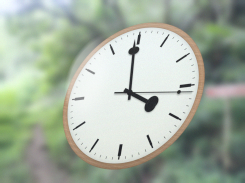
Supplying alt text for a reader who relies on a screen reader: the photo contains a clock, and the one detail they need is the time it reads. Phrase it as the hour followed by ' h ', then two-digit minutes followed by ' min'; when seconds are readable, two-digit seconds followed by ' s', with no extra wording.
3 h 59 min 16 s
